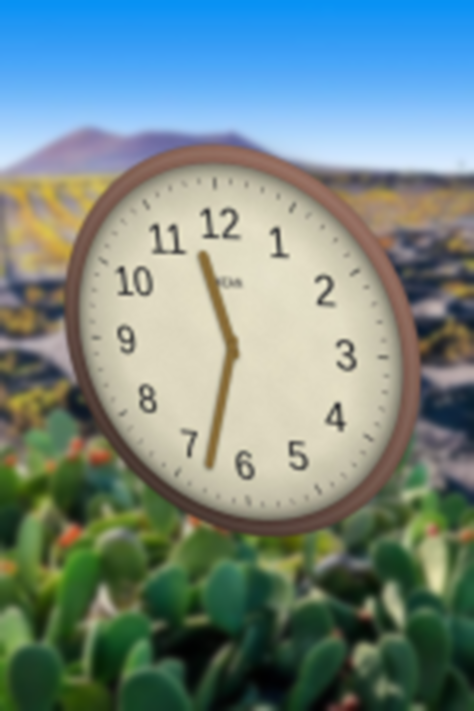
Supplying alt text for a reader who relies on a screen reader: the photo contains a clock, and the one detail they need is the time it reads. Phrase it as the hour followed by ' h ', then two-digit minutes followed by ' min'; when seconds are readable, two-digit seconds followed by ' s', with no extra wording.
11 h 33 min
